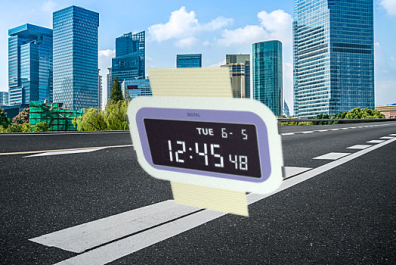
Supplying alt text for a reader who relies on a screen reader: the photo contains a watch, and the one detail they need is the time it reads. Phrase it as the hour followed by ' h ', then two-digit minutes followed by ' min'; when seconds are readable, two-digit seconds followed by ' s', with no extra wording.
12 h 45 min 48 s
